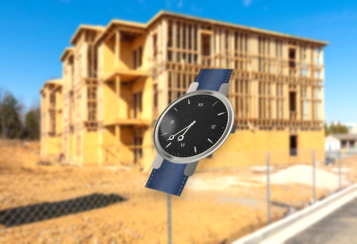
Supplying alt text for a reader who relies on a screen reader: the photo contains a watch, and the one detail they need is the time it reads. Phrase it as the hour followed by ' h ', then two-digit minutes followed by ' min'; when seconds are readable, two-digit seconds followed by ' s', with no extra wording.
6 h 37 min
